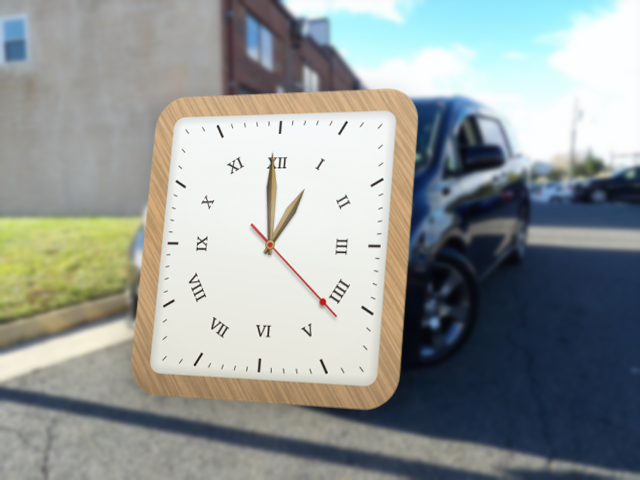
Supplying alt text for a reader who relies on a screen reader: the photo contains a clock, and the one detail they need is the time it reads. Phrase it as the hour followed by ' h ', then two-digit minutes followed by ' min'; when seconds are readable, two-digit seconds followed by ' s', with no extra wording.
12 h 59 min 22 s
